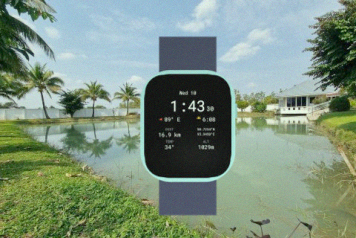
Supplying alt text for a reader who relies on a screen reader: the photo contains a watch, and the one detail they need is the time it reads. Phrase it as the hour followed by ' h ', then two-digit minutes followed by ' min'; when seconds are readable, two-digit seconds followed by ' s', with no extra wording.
1 h 43 min
